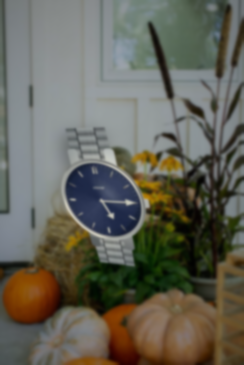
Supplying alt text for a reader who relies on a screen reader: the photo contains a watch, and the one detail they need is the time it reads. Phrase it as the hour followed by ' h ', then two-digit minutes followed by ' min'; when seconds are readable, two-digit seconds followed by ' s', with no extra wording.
5 h 15 min
